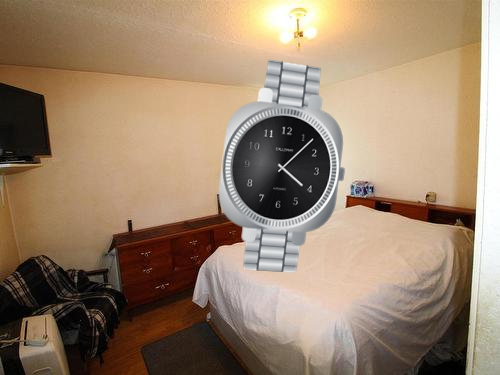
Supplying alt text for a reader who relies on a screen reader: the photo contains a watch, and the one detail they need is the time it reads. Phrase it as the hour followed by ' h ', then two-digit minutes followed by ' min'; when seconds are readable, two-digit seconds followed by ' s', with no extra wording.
4 h 07 min
